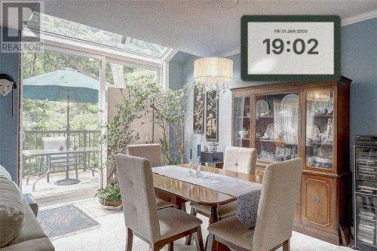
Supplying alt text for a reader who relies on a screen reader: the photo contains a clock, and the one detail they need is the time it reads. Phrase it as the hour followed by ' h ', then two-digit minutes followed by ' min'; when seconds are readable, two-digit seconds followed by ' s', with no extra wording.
19 h 02 min
